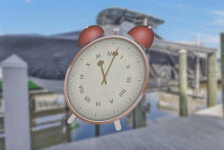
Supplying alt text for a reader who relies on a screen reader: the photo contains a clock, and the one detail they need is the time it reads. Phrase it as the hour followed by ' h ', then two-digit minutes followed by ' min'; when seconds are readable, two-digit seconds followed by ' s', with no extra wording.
11 h 02 min
